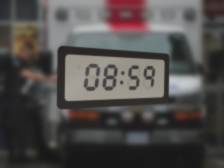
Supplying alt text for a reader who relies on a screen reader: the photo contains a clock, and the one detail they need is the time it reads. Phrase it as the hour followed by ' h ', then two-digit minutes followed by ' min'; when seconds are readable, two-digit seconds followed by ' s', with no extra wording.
8 h 59 min
